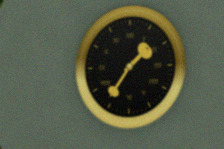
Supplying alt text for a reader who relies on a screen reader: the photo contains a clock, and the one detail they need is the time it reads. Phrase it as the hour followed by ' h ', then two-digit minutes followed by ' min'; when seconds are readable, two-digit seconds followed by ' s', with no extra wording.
1 h 36 min
